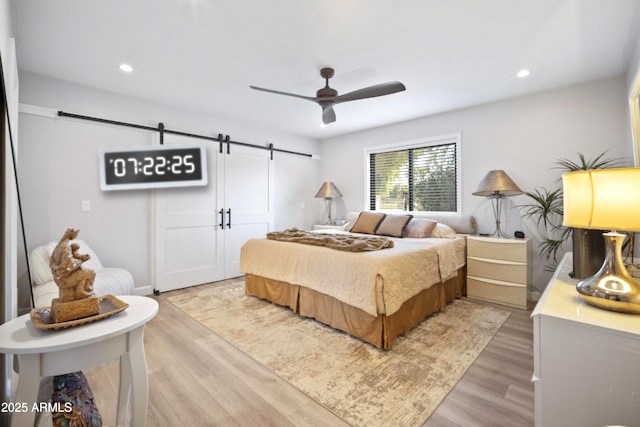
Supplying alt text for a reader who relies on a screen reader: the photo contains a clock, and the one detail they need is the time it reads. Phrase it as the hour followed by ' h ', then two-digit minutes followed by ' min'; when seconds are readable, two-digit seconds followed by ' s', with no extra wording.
7 h 22 min 25 s
